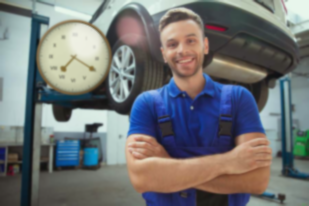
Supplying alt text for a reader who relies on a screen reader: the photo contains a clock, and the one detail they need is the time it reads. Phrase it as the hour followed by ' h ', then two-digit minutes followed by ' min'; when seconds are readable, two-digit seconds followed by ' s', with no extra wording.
7 h 20 min
